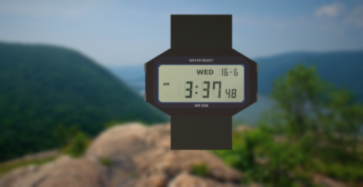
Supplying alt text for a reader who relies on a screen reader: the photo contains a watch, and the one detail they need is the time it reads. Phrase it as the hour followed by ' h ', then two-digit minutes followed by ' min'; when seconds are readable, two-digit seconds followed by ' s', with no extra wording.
3 h 37 min
